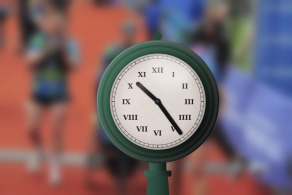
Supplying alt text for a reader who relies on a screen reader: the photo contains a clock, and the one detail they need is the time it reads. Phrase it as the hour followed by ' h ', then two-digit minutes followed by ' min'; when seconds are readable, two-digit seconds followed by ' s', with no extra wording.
10 h 24 min
